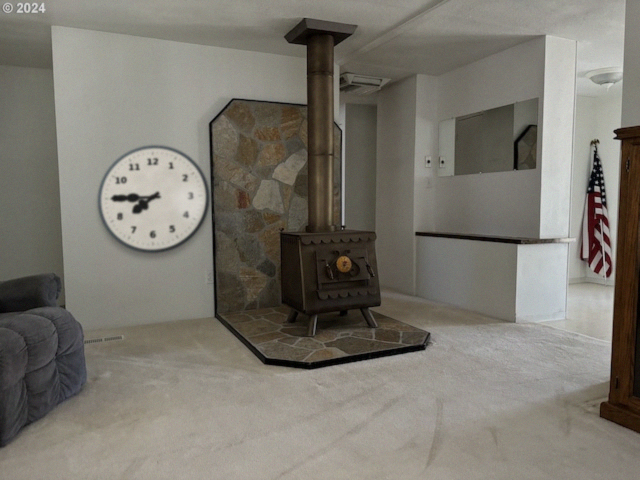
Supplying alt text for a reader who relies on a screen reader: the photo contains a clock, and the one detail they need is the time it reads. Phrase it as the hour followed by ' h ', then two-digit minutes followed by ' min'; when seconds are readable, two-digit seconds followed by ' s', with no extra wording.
7 h 45 min
